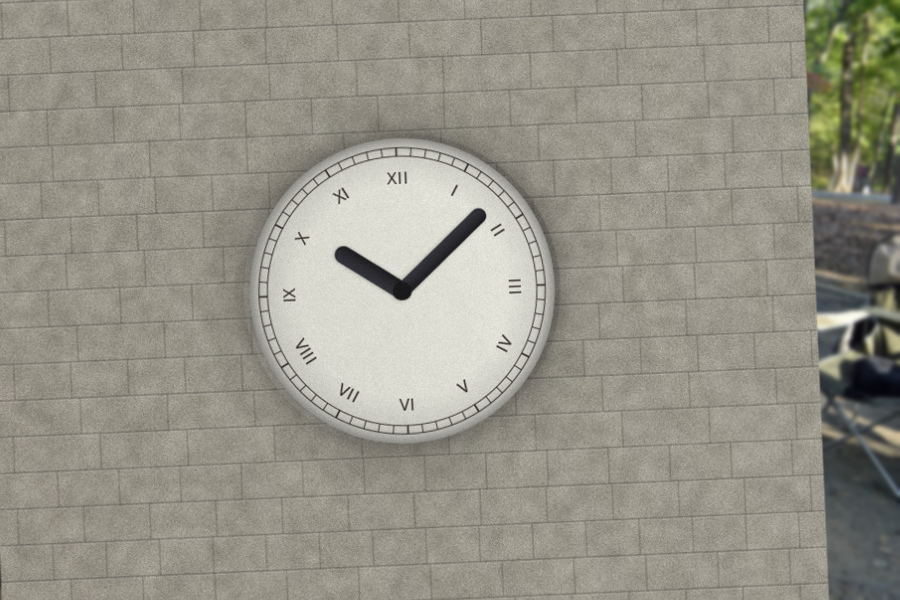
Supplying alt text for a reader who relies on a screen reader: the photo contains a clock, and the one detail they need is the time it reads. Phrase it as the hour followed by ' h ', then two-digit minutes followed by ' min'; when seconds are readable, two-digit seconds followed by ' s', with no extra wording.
10 h 08 min
